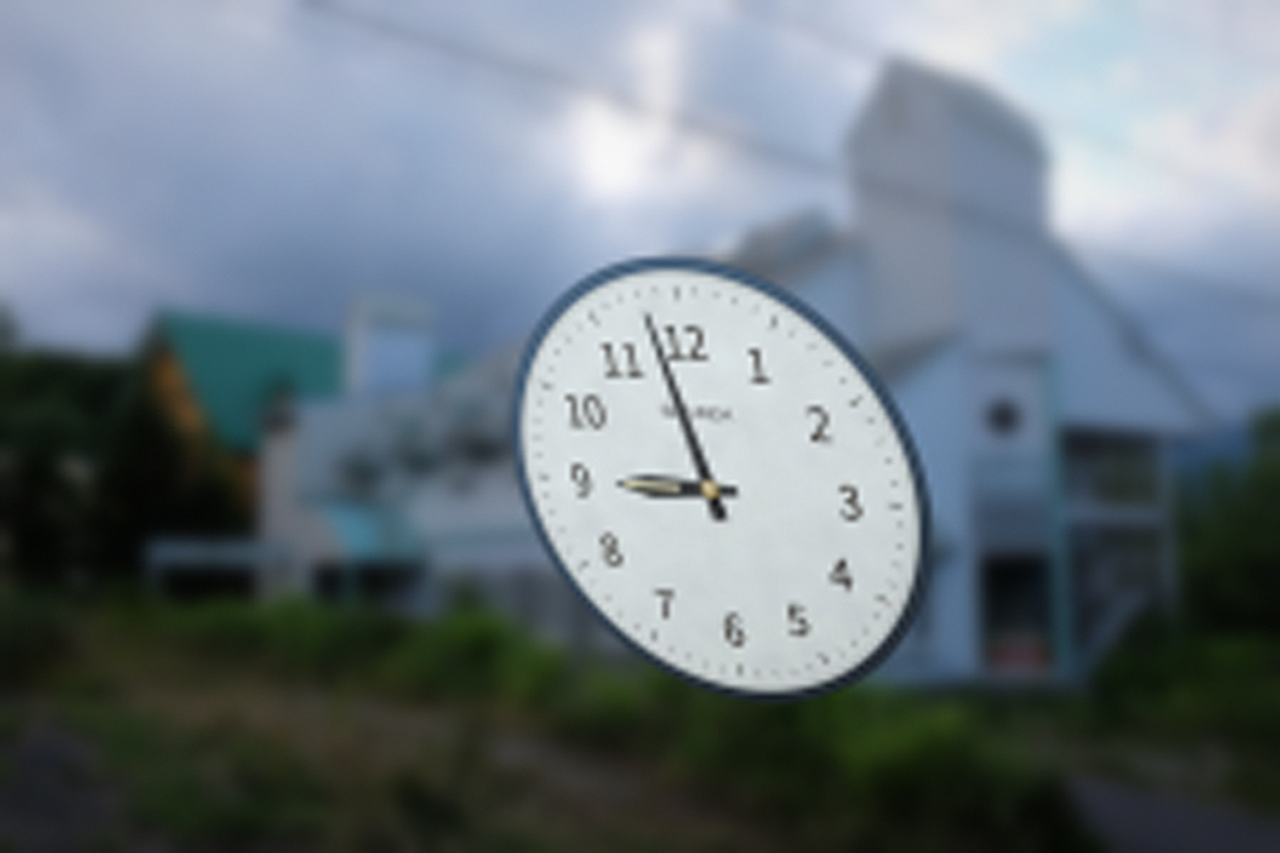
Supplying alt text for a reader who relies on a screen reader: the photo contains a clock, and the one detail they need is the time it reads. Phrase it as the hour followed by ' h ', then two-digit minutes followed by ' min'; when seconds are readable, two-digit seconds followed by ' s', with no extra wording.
8 h 58 min
